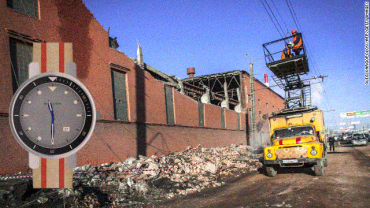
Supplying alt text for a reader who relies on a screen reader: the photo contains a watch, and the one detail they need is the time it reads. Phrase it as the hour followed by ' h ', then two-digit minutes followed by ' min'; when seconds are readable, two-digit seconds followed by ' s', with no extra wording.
11 h 30 min
